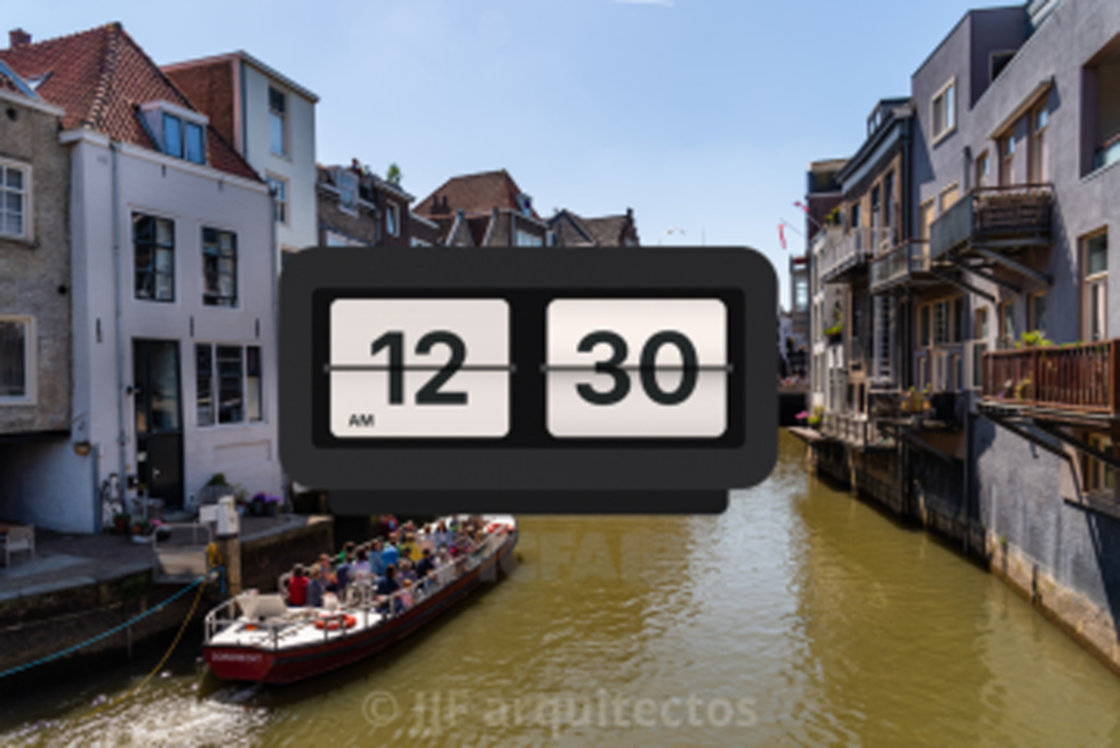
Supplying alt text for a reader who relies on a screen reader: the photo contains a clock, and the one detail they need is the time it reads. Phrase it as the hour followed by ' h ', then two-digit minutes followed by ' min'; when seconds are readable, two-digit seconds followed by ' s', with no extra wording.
12 h 30 min
